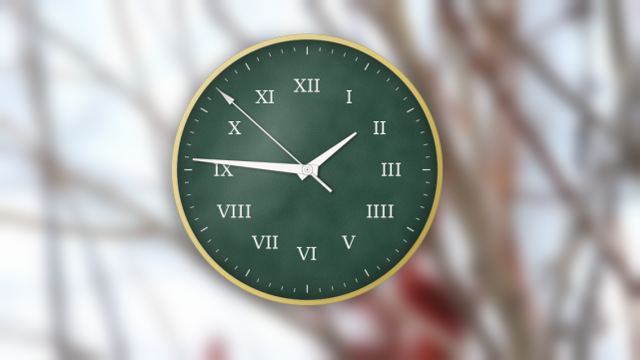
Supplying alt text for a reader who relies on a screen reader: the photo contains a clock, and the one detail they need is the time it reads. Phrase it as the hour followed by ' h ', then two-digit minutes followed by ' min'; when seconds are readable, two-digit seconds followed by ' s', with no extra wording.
1 h 45 min 52 s
